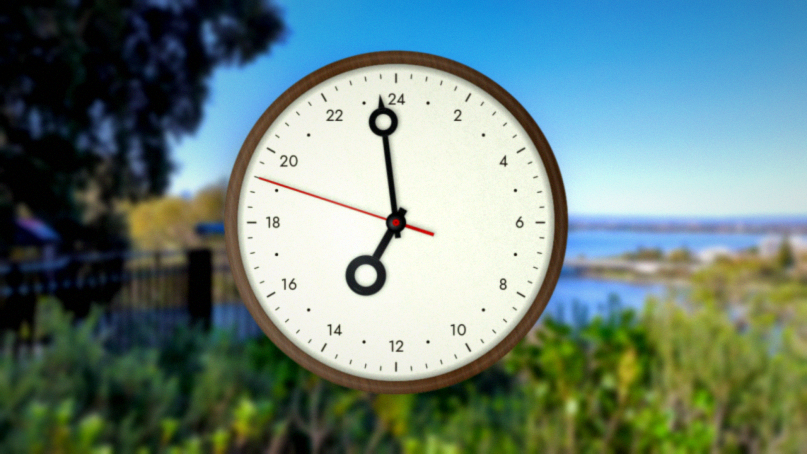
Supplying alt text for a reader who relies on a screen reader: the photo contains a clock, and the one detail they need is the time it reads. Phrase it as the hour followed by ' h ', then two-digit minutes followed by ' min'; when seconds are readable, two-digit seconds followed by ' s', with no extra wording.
13 h 58 min 48 s
